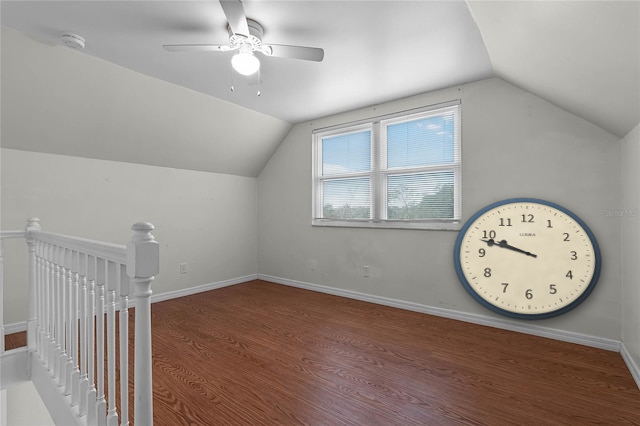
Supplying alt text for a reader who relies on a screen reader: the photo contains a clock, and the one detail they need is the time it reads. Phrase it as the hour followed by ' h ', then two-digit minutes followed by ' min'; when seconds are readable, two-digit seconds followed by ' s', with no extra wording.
9 h 48 min
